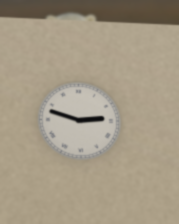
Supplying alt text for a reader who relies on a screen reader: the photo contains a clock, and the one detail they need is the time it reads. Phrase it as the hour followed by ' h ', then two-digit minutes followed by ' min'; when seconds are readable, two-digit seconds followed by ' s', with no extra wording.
2 h 48 min
